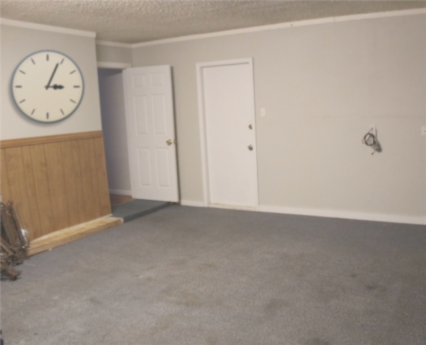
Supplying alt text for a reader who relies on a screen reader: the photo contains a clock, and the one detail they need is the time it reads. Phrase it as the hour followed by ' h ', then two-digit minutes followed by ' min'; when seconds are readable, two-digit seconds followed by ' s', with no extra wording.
3 h 04 min
